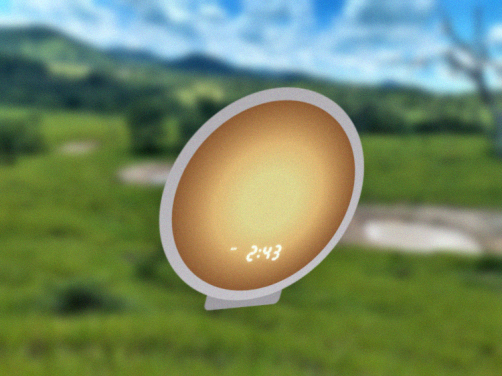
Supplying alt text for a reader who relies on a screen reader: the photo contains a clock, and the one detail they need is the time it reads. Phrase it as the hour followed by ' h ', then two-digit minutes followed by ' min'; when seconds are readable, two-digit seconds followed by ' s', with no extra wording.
2 h 43 min
